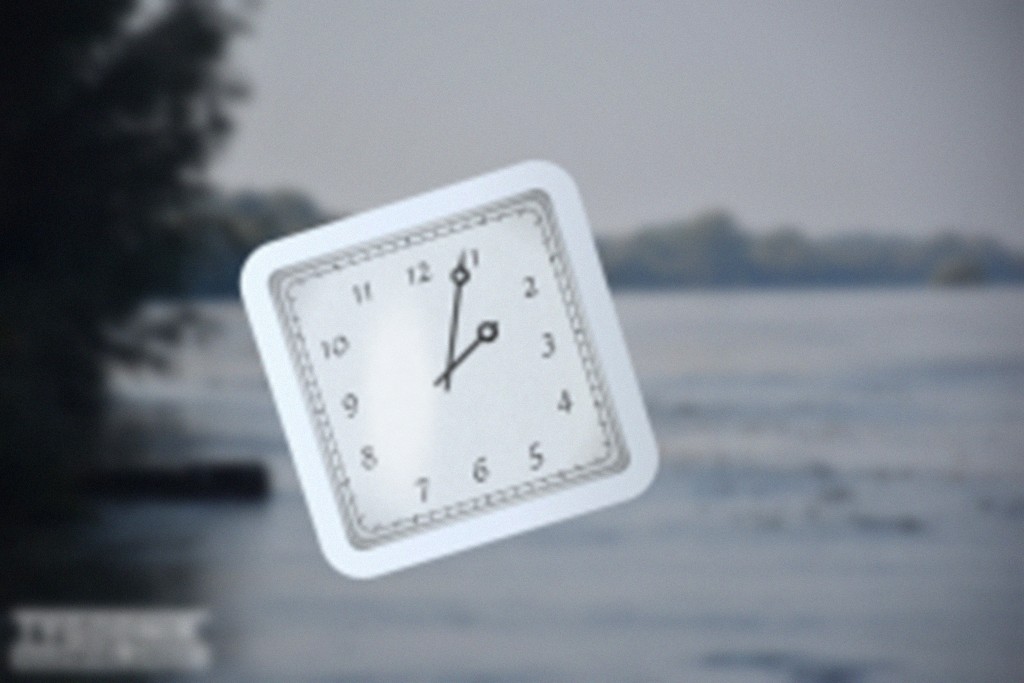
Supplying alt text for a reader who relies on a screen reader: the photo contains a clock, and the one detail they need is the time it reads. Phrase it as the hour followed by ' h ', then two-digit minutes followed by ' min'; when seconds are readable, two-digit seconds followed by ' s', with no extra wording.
2 h 04 min
